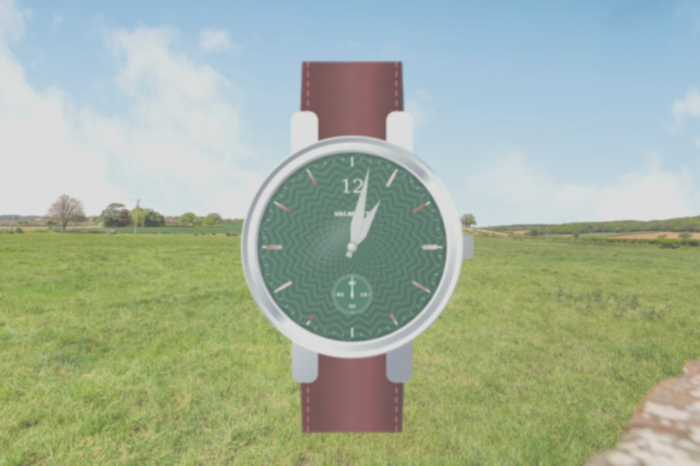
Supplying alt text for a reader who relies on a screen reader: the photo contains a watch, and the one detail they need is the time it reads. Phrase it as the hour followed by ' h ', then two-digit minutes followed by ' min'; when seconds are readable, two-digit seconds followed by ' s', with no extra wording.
1 h 02 min
